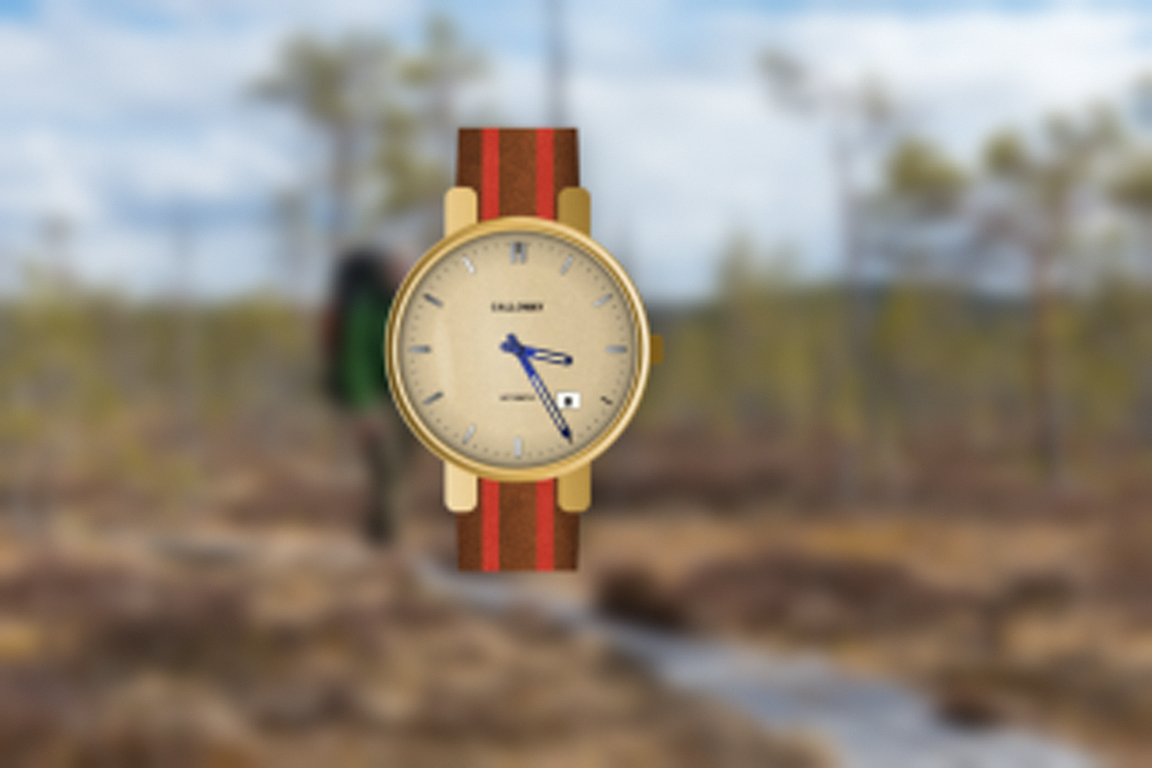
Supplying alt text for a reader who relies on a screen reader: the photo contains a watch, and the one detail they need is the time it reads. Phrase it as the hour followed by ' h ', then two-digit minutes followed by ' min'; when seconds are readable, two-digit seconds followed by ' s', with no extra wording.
3 h 25 min
